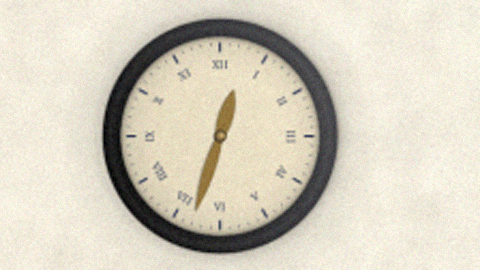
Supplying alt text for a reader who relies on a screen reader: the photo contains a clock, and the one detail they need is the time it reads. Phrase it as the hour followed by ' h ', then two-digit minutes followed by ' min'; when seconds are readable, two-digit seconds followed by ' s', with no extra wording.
12 h 33 min
